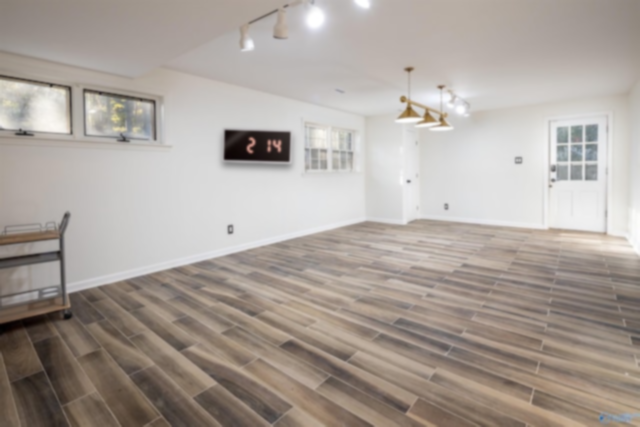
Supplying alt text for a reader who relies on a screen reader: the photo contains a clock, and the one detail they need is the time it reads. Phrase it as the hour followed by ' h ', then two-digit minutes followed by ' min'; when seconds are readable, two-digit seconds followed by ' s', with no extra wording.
2 h 14 min
